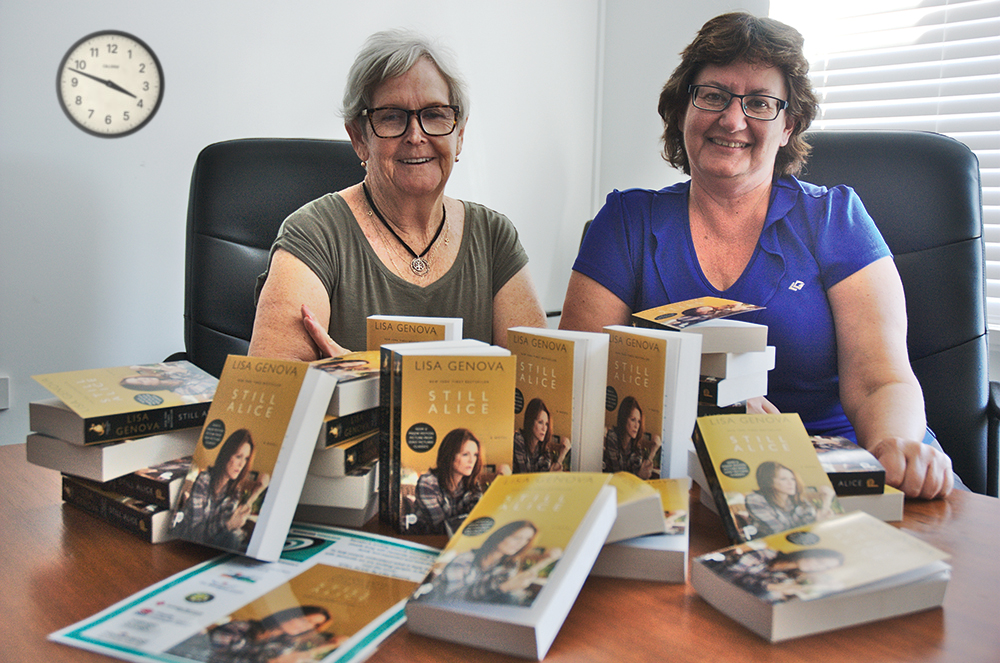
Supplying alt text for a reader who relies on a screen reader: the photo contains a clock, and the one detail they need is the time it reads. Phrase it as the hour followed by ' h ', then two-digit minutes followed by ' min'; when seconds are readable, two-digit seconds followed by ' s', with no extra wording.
3 h 48 min
